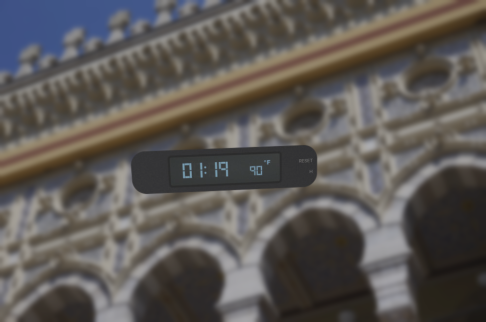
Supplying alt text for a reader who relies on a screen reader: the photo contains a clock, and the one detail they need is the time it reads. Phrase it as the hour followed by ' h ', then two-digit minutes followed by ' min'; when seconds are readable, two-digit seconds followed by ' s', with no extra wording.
1 h 19 min
